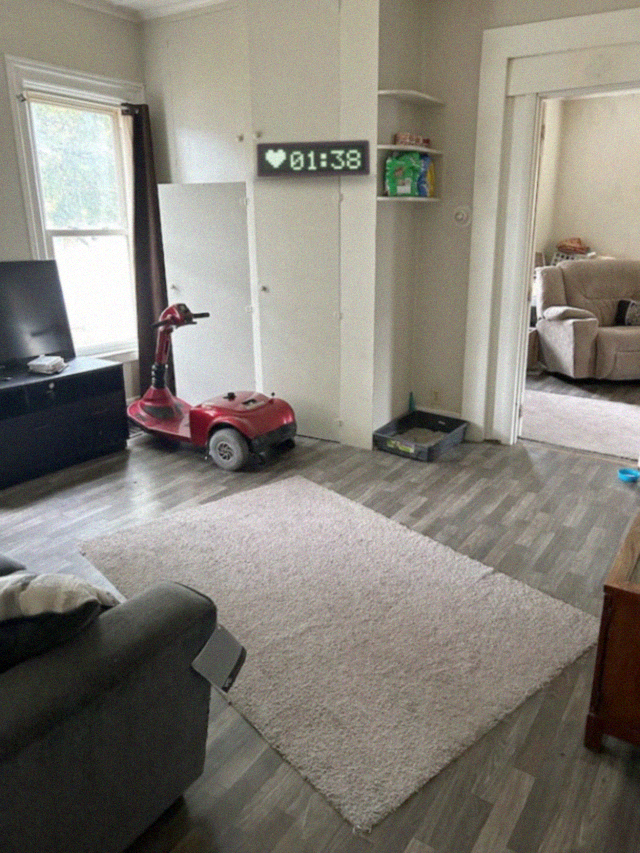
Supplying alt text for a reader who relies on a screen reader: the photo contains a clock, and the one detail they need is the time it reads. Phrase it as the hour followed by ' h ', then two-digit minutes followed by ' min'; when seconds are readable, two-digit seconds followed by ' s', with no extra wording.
1 h 38 min
